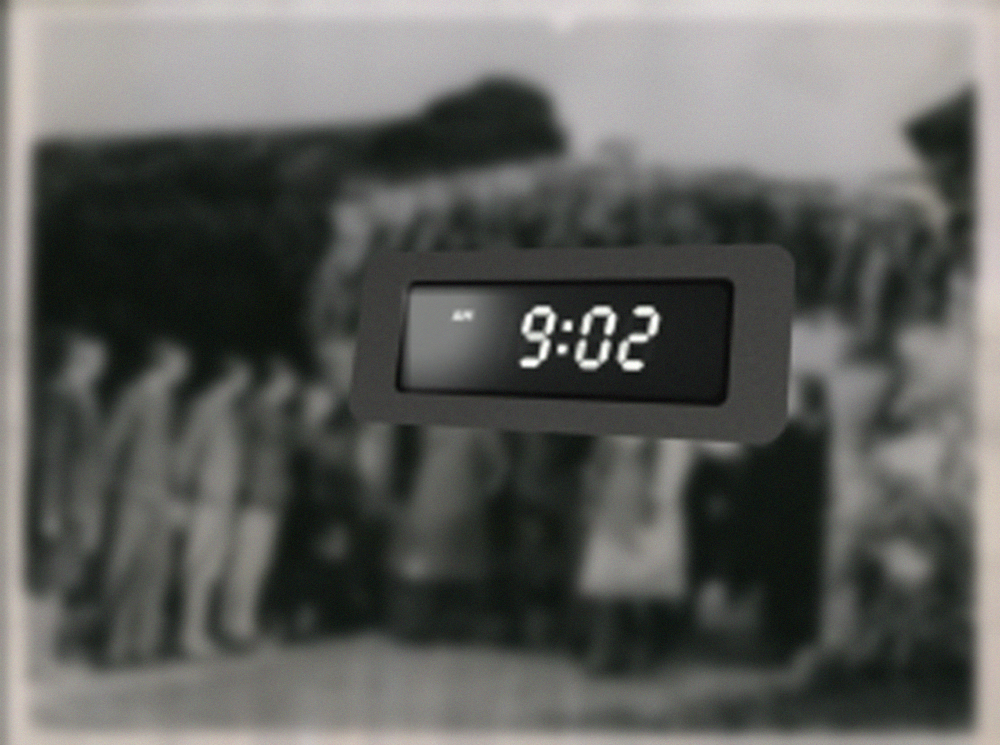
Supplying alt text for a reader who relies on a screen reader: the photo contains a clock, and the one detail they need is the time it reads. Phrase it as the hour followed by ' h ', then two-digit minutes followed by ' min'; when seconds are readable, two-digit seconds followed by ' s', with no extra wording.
9 h 02 min
